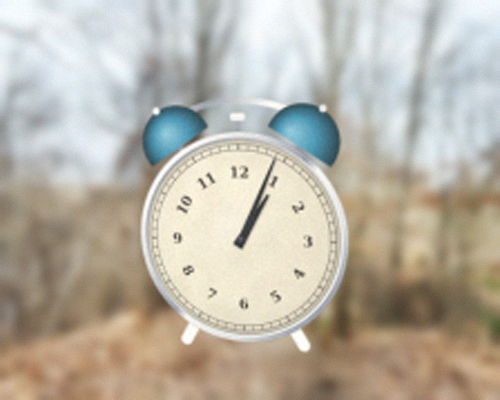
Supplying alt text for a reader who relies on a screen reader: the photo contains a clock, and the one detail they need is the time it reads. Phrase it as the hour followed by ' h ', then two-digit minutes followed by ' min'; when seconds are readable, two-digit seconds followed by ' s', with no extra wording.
1 h 04 min
